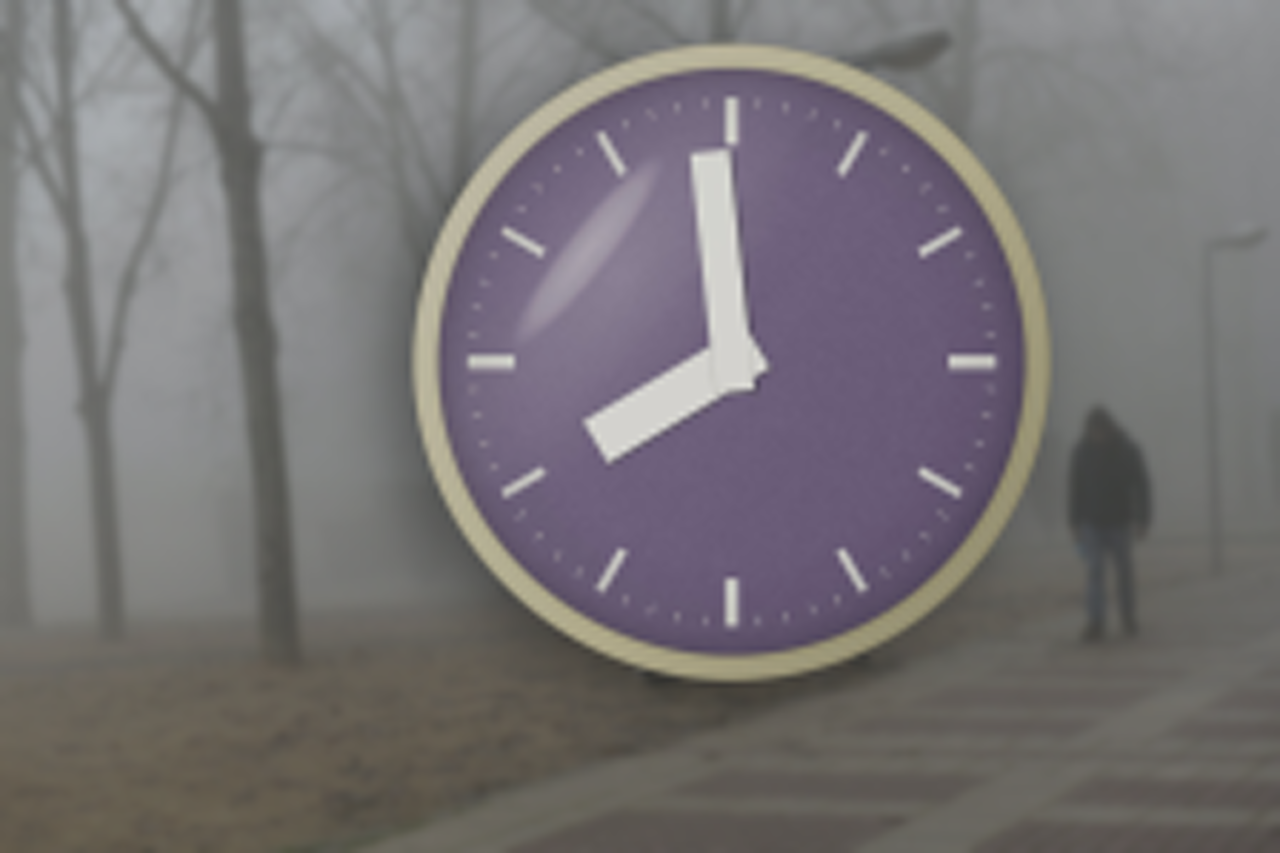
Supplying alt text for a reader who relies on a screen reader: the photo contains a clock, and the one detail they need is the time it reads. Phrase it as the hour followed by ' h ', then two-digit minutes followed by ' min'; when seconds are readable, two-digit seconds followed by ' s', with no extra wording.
7 h 59 min
